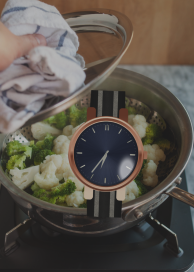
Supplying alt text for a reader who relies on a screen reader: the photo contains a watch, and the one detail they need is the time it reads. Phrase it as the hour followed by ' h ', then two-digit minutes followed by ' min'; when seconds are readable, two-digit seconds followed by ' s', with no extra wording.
6 h 36 min
